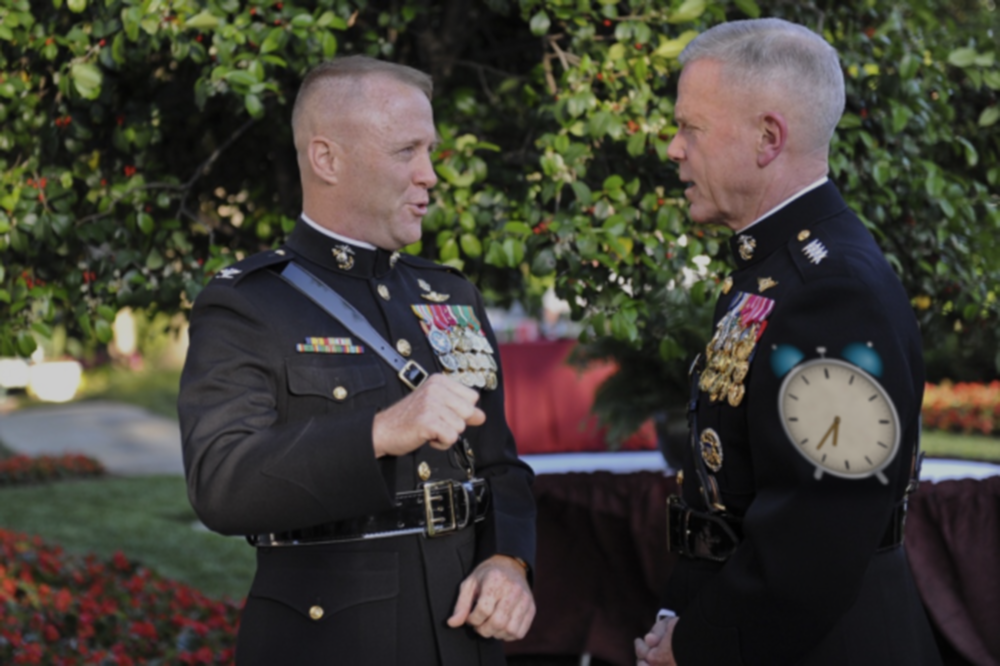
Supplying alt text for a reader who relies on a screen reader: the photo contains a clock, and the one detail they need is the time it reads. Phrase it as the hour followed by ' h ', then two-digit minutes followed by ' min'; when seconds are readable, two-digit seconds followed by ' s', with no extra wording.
6 h 37 min
